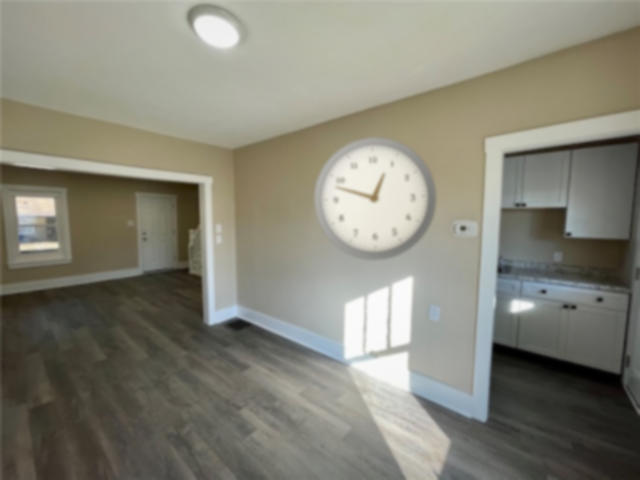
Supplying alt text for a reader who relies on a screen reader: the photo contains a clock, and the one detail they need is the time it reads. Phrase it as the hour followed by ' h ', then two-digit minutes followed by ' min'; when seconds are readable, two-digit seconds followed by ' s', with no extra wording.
12 h 48 min
